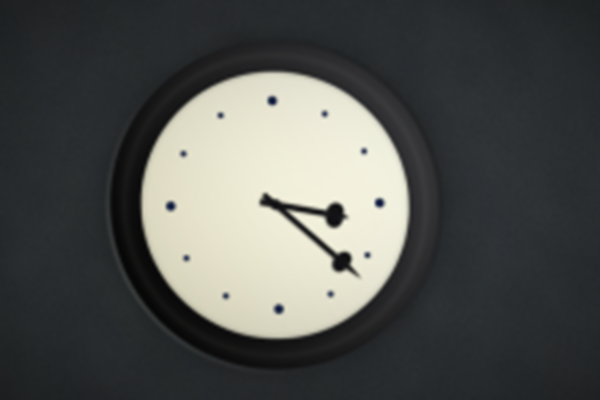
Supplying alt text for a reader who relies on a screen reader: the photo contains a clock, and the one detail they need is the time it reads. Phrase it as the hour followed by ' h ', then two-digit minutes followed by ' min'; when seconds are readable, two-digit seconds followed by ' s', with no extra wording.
3 h 22 min
